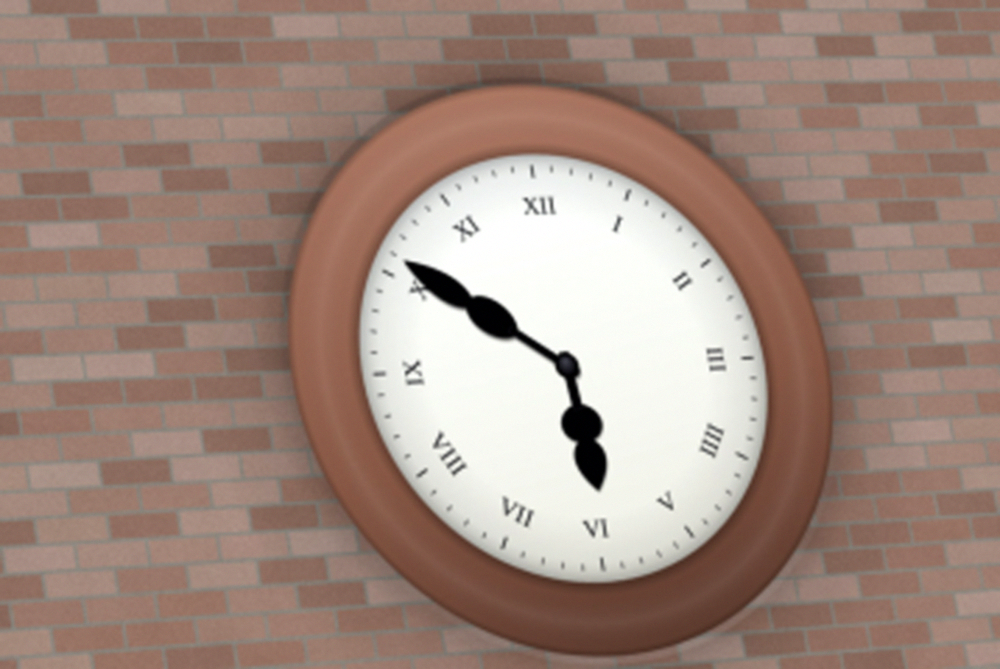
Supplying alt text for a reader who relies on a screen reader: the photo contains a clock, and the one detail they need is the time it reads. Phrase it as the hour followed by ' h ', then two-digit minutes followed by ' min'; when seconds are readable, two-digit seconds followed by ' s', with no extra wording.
5 h 51 min
